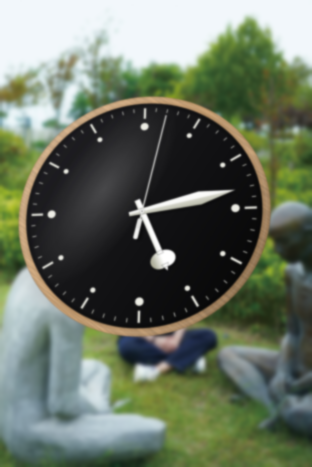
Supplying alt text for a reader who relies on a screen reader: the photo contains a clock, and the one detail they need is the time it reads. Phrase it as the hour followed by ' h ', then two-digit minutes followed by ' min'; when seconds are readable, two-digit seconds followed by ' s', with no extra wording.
5 h 13 min 02 s
